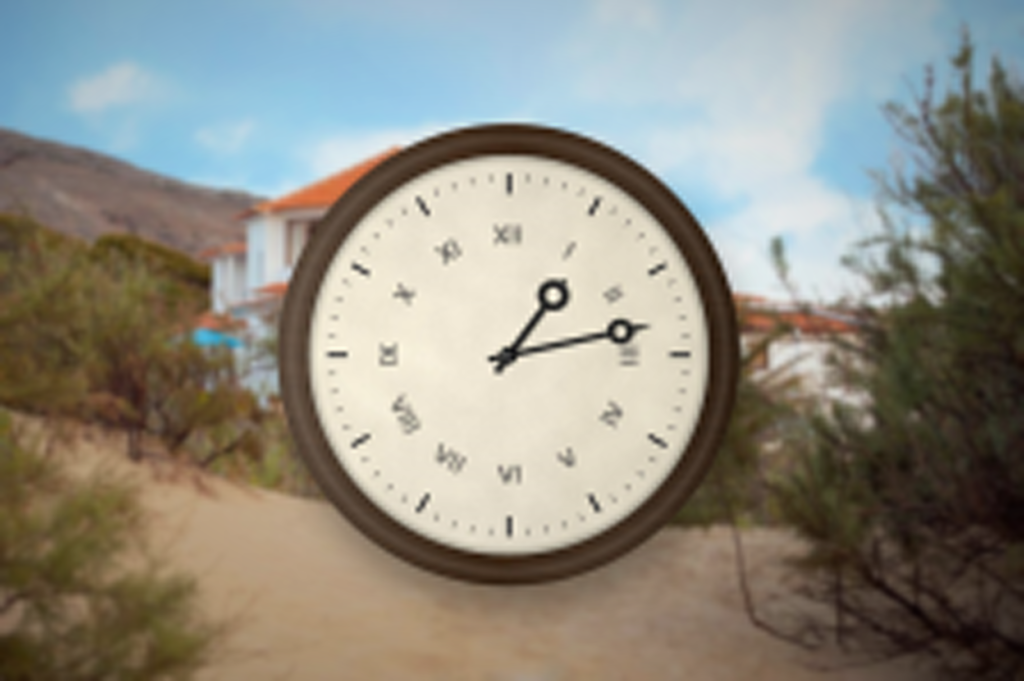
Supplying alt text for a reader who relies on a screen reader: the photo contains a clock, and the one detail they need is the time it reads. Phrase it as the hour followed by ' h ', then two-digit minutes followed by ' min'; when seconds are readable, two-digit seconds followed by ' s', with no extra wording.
1 h 13 min
